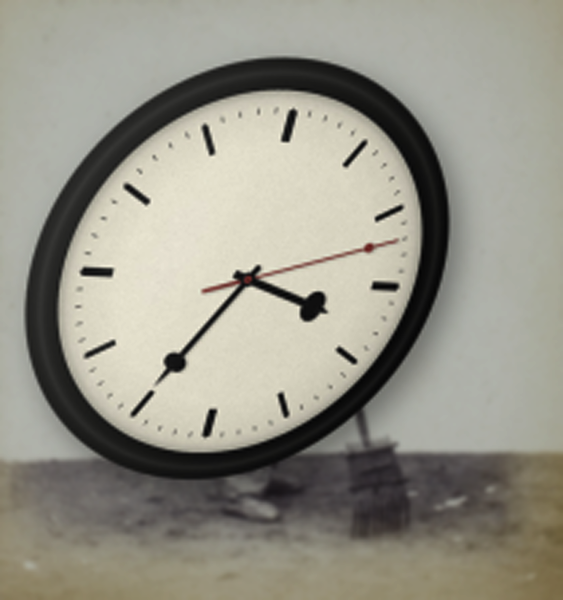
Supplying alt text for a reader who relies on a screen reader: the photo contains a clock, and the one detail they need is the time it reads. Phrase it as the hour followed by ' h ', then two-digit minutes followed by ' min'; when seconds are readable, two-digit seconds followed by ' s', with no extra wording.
3 h 35 min 12 s
